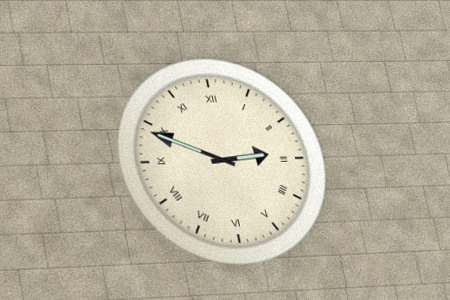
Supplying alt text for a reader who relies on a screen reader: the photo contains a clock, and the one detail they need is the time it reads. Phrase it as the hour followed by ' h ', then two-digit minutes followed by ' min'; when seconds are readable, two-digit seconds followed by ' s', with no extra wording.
2 h 49 min
